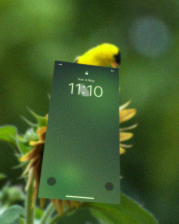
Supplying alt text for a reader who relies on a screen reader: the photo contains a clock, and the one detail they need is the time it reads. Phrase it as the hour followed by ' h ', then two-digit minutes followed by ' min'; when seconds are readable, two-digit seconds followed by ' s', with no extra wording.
11 h 10 min
